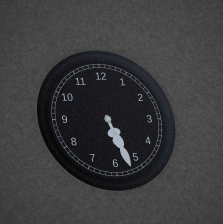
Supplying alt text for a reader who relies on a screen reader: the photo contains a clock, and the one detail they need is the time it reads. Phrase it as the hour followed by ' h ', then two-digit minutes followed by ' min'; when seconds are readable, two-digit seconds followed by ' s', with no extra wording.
5 h 27 min
